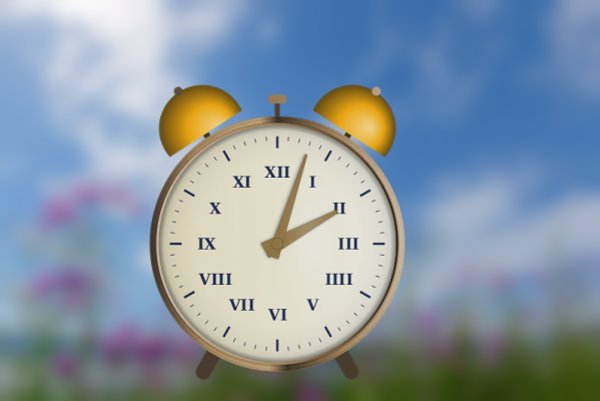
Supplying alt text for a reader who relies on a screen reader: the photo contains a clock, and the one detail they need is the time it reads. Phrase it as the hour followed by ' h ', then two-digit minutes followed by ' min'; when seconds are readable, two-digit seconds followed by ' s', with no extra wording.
2 h 03 min
